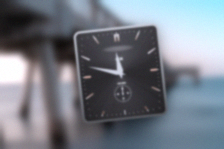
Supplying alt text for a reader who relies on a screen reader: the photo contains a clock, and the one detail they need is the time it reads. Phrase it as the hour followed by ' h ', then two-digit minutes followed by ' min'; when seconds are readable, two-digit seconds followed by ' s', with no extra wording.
11 h 48 min
